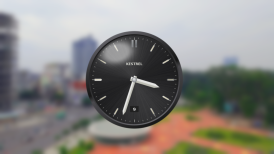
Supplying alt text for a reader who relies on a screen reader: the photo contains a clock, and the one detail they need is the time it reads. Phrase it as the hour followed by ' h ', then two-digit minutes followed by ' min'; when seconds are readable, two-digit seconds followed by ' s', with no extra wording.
3 h 33 min
